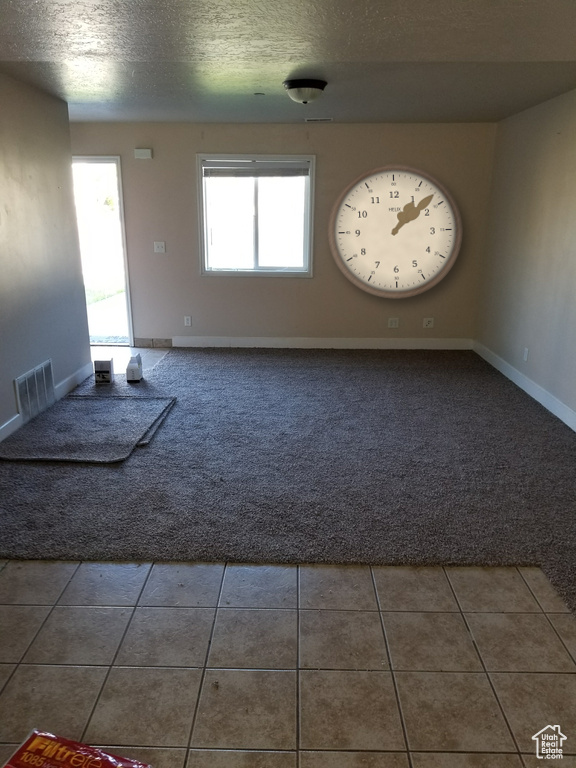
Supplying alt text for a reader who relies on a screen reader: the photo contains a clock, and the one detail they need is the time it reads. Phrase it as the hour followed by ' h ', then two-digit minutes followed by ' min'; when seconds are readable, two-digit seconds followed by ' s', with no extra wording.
1 h 08 min
